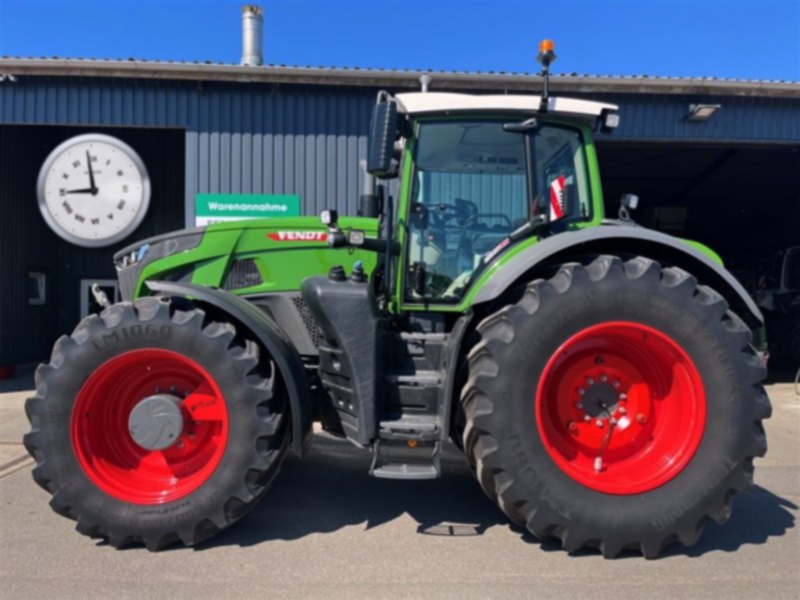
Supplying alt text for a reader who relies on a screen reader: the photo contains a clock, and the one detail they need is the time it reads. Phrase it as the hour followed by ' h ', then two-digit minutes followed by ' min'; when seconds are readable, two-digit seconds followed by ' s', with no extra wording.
8 h 59 min
